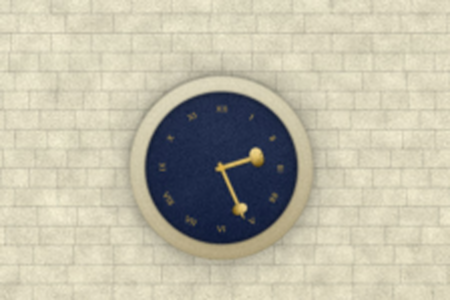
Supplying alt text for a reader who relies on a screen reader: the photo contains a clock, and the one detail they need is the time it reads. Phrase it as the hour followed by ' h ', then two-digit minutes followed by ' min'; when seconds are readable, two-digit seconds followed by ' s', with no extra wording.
2 h 26 min
